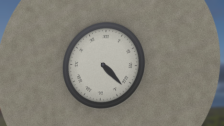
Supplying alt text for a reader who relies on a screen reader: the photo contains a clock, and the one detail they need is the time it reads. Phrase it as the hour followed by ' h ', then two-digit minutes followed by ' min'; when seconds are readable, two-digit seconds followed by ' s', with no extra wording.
4 h 22 min
